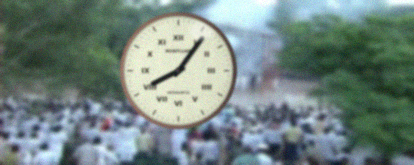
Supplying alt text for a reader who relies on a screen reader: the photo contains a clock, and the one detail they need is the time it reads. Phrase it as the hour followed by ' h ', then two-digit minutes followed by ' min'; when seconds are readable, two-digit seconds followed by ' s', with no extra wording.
8 h 06 min
